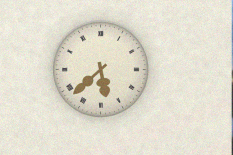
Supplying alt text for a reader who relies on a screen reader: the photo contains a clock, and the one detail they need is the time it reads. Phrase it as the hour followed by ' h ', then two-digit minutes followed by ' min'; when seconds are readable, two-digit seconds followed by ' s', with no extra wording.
5 h 38 min
